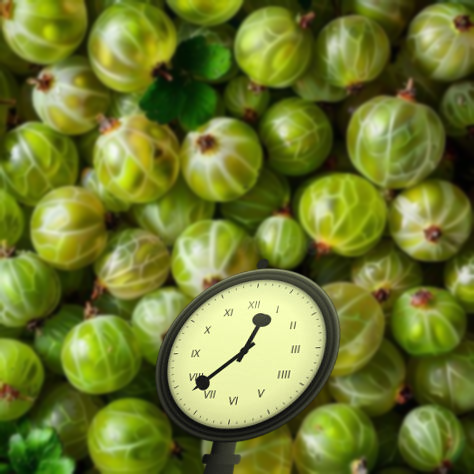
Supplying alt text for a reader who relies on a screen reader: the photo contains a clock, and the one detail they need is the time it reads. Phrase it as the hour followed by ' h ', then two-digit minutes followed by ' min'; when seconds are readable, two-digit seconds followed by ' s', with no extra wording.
12 h 38 min
